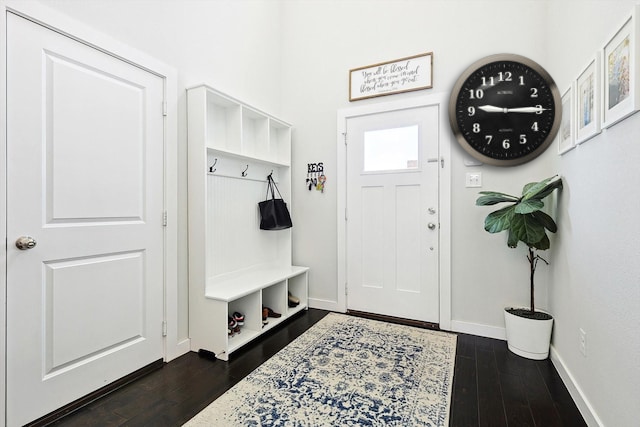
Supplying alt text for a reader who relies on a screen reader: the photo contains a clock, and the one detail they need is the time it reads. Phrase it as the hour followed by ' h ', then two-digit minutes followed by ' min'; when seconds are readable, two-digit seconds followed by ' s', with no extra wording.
9 h 15 min
